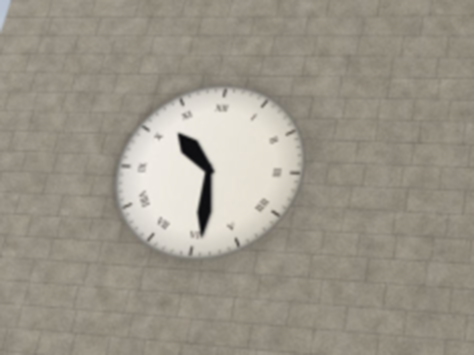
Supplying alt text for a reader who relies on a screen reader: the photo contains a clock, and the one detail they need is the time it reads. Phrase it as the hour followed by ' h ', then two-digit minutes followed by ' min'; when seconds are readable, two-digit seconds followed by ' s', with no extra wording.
10 h 29 min
